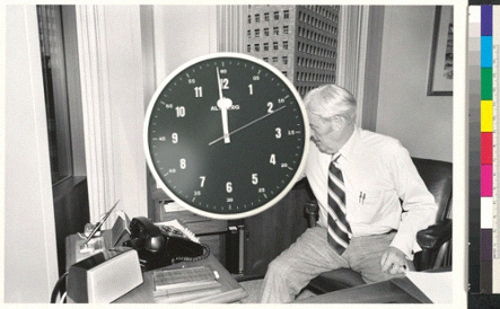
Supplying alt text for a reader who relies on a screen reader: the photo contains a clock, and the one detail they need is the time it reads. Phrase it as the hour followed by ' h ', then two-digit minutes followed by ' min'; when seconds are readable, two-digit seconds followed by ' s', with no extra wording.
11 h 59 min 11 s
